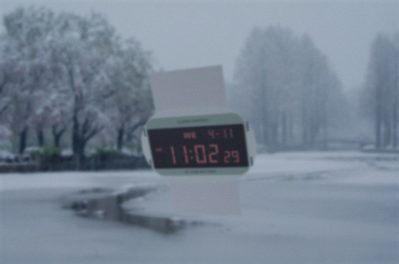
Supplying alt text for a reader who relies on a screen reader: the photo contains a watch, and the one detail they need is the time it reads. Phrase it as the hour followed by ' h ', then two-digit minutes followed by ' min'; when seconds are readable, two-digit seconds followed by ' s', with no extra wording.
11 h 02 min 29 s
